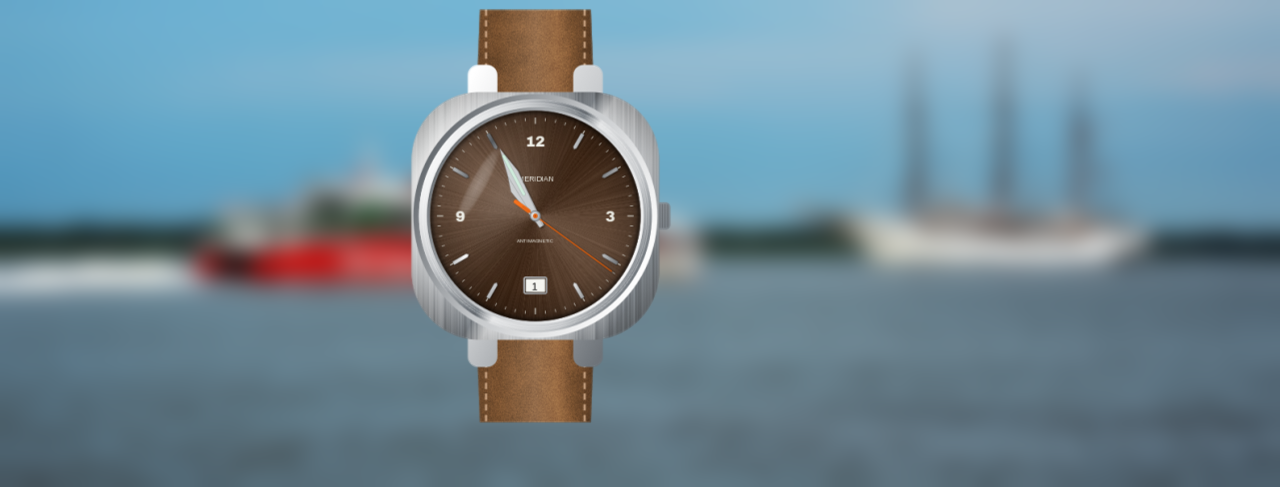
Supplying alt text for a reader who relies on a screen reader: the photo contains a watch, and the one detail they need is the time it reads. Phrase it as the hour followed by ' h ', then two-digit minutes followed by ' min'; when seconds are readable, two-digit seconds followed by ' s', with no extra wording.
10 h 55 min 21 s
